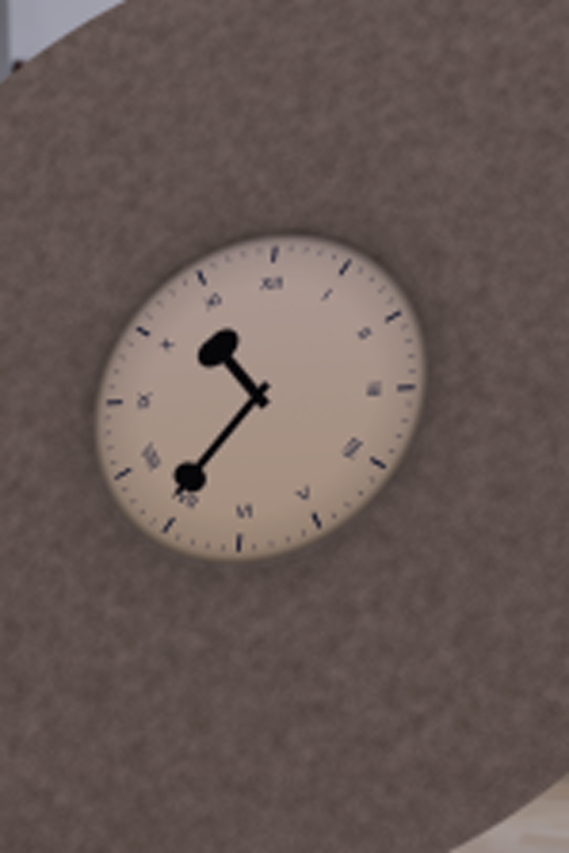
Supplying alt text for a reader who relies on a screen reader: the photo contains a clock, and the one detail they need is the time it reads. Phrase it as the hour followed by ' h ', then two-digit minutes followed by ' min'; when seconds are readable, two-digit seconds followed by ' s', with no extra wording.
10 h 36 min
